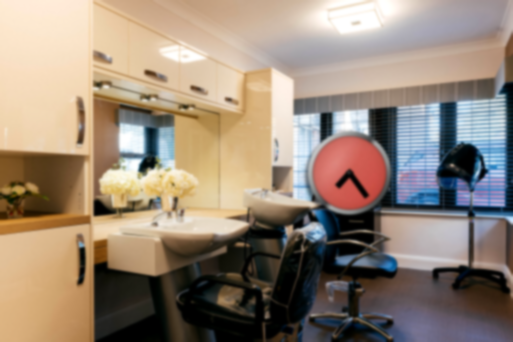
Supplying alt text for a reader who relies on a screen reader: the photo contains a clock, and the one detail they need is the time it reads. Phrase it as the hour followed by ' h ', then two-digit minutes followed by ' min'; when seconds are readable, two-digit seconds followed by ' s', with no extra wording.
7 h 24 min
